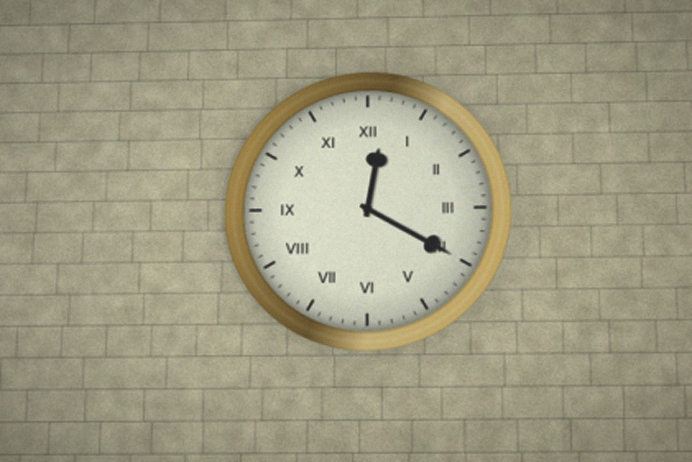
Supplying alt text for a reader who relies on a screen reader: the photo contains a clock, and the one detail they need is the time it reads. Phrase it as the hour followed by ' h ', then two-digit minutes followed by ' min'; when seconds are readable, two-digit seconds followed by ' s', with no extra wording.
12 h 20 min
